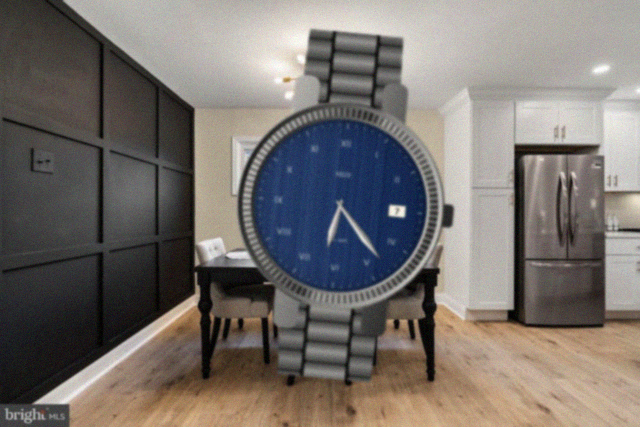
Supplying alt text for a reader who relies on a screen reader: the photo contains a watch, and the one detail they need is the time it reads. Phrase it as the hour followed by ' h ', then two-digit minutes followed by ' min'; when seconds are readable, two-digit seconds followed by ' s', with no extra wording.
6 h 23 min
